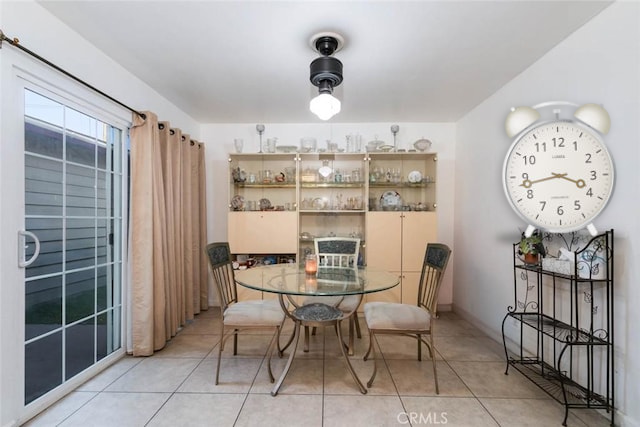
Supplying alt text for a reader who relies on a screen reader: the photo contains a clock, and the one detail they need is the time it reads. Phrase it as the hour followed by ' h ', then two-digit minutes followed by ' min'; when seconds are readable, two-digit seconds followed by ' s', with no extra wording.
3 h 43 min
